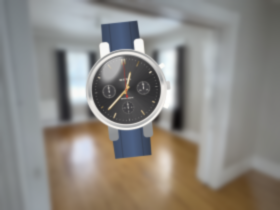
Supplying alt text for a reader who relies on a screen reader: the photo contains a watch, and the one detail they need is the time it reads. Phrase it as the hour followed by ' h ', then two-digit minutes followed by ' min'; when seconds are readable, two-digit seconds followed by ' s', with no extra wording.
12 h 38 min
